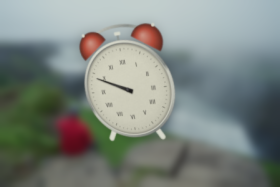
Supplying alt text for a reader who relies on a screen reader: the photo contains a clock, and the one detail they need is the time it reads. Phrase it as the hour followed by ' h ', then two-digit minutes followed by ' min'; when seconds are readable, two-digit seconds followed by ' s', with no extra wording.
9 h 49 min
